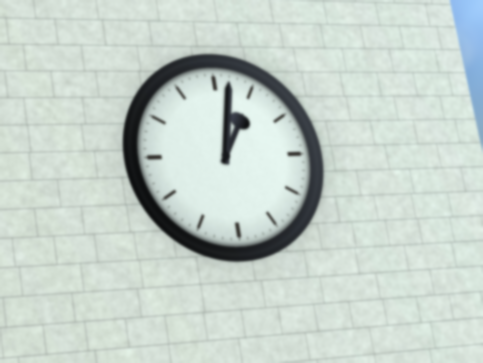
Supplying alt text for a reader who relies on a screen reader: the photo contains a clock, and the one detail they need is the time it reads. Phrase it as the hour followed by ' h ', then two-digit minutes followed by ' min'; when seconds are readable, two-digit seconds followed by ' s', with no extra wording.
1 h 02 min
